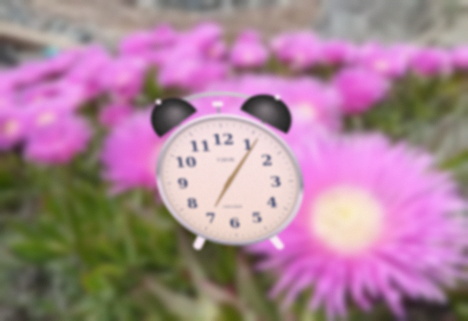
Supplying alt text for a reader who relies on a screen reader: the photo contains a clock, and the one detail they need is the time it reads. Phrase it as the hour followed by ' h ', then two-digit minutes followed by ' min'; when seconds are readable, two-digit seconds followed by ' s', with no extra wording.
7 h 06 min
